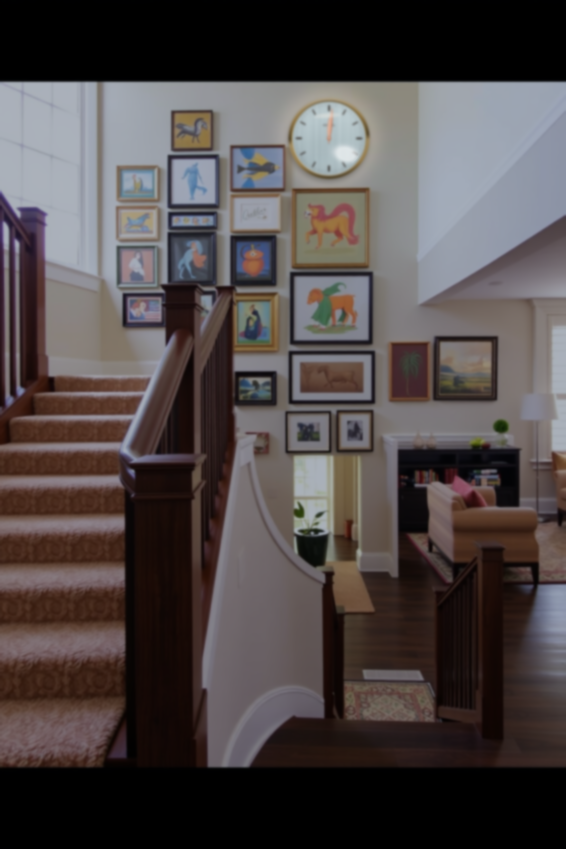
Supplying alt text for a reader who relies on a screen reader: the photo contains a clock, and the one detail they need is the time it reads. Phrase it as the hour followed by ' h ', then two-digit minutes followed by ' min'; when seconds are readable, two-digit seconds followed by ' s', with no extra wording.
12 h 01 min
